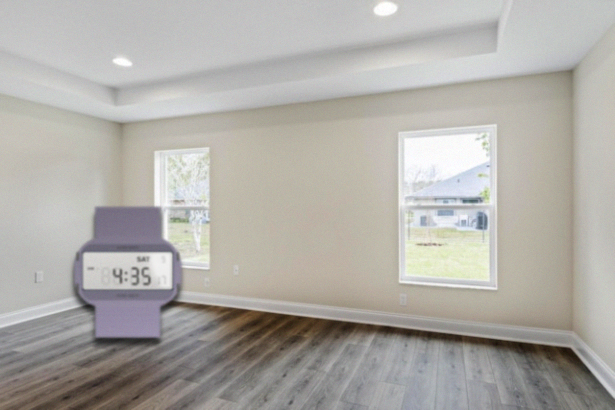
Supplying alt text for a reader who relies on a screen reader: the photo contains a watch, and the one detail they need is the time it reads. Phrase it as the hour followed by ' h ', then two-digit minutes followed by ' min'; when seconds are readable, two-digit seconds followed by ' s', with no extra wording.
4 h 35 min
